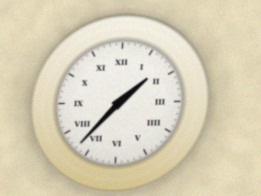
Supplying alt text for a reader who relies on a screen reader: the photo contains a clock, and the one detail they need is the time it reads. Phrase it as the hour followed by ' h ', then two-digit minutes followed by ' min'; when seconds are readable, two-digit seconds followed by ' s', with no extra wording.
1 h 37 min
